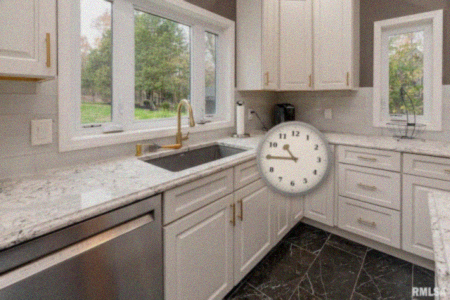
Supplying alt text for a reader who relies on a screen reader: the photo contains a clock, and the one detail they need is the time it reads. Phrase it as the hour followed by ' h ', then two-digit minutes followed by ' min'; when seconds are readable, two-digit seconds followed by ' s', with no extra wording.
10 h 45 min
